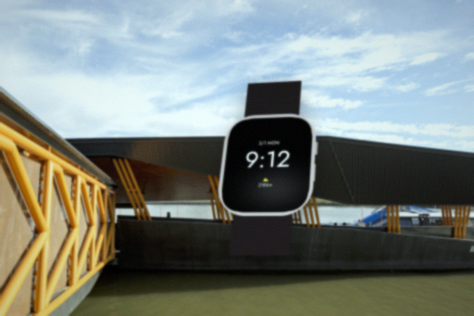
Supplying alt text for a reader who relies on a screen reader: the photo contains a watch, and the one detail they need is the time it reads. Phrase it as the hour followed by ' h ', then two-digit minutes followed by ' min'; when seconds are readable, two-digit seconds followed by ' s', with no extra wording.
9 h 12 min
